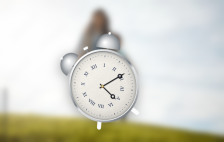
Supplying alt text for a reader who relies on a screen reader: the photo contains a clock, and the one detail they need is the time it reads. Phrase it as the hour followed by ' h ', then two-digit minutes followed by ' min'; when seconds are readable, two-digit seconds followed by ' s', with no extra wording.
5 h 14 min
